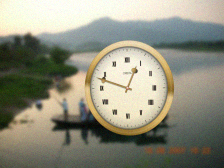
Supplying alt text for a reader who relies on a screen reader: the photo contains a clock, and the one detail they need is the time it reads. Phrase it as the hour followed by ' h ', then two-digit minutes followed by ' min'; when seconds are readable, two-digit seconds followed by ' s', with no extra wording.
12 h 48 min
